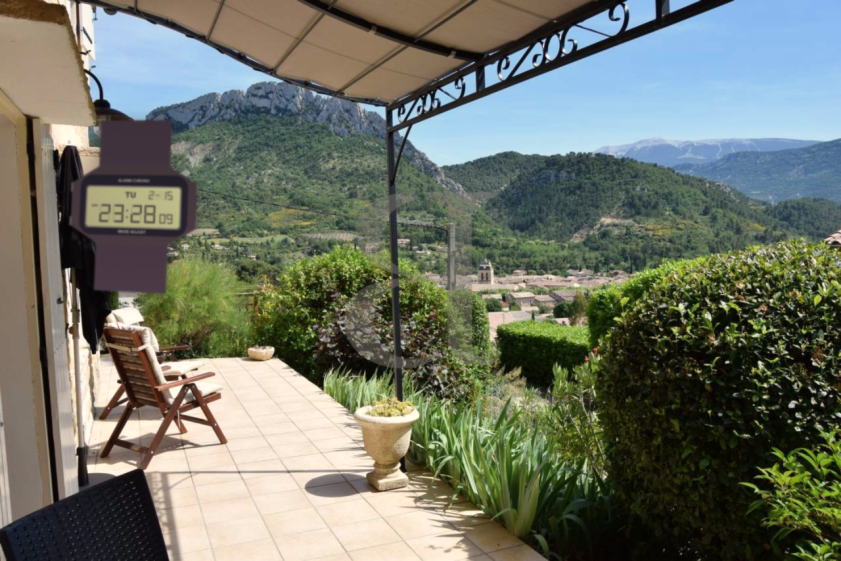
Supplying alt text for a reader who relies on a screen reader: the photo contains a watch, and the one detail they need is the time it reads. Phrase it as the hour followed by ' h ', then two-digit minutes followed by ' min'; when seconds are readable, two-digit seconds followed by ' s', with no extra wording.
23 h 28 min
